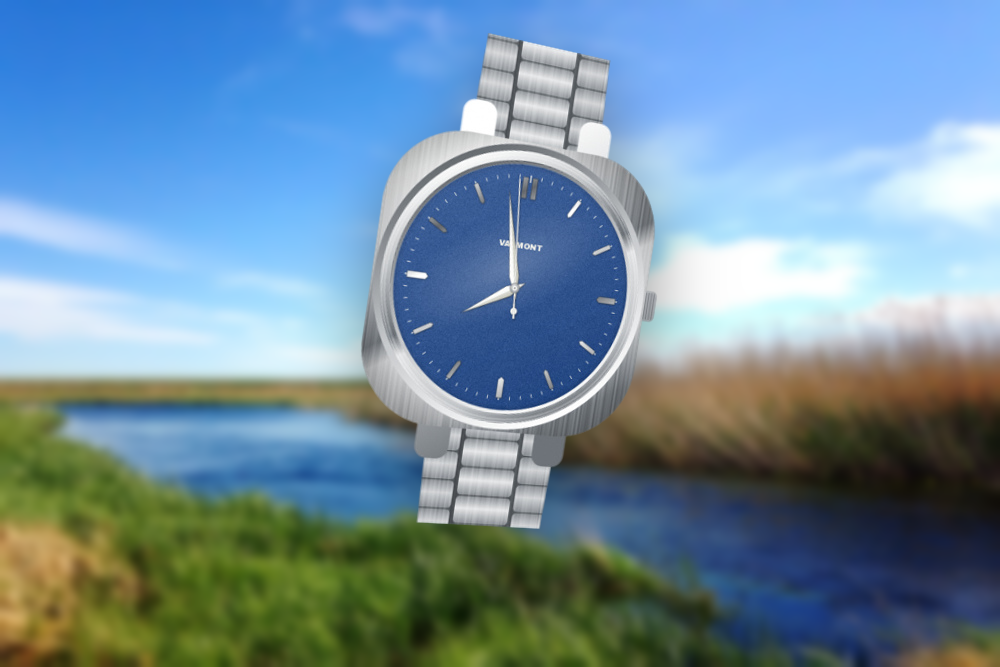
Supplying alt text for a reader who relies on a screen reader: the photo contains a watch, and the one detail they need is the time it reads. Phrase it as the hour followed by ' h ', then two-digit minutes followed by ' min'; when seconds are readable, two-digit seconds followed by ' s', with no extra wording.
7 h 57 min 59 s
